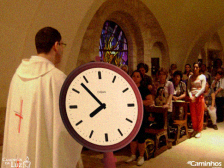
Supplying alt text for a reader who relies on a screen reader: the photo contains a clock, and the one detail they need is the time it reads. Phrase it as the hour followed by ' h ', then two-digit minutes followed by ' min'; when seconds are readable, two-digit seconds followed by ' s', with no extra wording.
7 h 53 min
